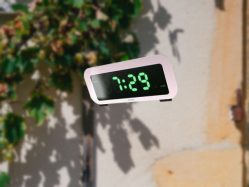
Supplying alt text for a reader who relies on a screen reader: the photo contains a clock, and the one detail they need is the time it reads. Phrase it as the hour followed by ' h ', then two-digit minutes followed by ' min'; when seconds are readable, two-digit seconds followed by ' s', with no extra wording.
7 h 29 min
